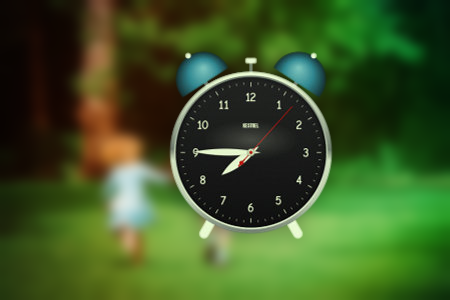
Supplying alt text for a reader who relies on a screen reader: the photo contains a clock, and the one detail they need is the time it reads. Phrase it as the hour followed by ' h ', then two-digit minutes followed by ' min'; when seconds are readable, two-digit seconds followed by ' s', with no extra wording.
7 h 45 min 07 s
